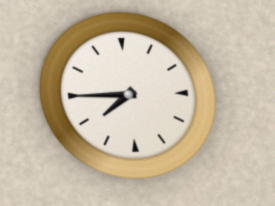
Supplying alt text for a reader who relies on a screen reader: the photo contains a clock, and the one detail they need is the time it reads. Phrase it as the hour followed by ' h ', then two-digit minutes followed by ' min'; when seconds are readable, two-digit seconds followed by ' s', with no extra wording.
7 h 45 min
